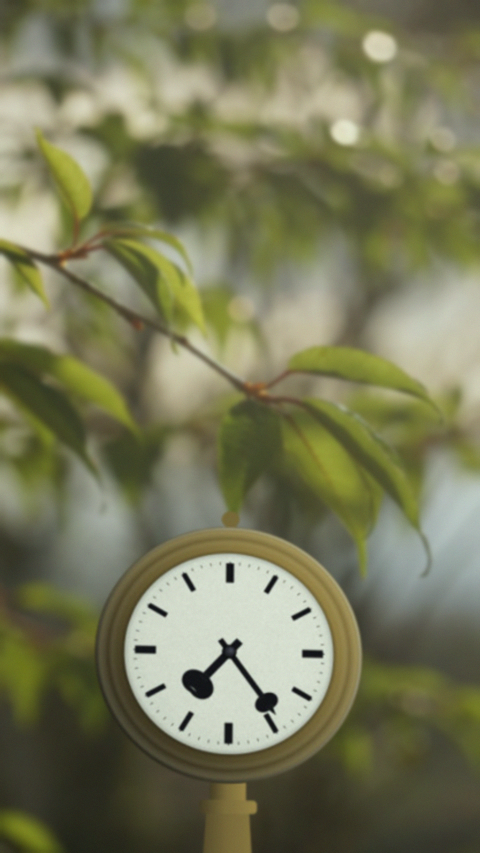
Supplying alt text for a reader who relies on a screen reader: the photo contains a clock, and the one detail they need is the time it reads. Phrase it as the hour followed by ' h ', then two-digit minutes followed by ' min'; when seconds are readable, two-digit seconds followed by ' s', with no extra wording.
7 h 24 min
